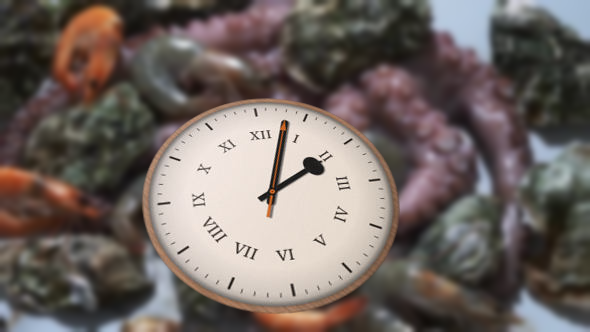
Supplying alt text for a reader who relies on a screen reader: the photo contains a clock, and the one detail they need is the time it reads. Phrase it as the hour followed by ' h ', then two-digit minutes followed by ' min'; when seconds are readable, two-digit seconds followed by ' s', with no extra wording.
2 h 03 min 03 s
